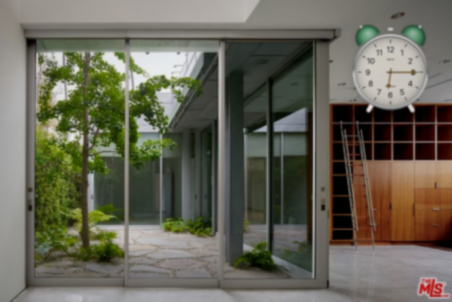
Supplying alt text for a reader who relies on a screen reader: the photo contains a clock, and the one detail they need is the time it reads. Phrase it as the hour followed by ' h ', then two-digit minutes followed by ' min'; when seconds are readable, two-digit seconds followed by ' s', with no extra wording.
6 h 15 min
